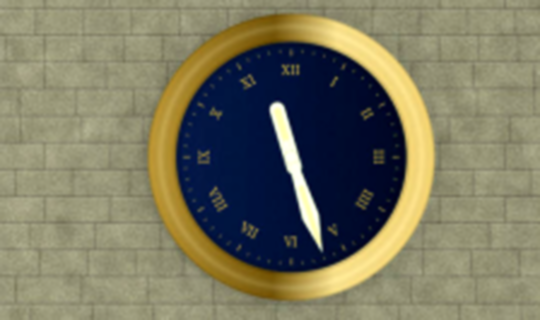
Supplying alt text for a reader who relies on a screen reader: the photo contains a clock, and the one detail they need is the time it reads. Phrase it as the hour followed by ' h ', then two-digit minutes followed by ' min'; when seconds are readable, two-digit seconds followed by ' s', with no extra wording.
11 h 27 min
